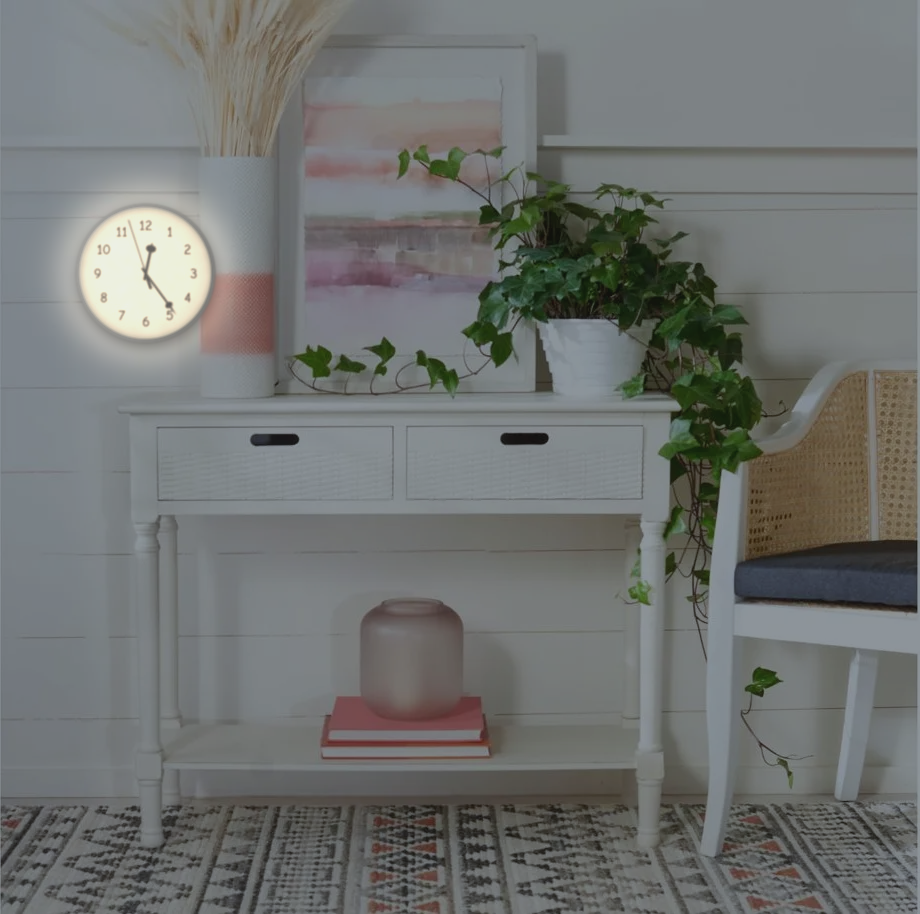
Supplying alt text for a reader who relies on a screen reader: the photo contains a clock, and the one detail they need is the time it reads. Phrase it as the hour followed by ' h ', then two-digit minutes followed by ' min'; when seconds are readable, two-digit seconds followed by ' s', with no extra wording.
12 h 23 min 57 s
